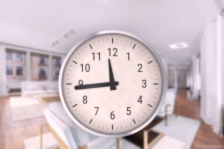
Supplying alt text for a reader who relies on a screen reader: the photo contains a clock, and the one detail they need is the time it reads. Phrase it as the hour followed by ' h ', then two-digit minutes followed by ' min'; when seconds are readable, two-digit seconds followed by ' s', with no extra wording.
11 h 44 min
